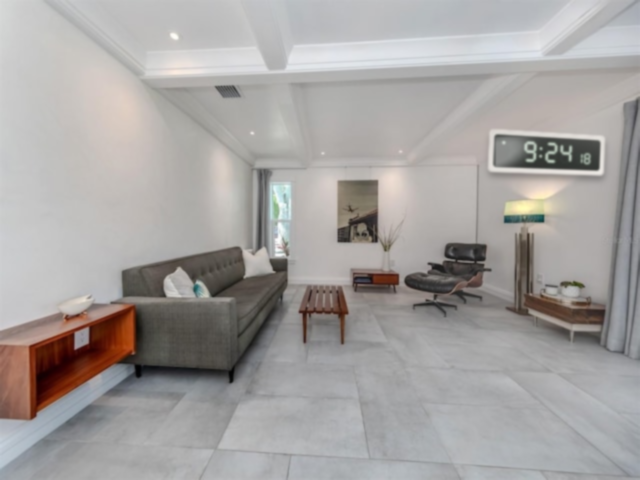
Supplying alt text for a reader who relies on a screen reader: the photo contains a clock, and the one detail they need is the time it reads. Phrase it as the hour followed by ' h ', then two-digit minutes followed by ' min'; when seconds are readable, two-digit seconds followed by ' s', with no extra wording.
9 h 24 min 18 s
